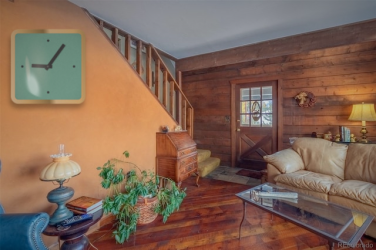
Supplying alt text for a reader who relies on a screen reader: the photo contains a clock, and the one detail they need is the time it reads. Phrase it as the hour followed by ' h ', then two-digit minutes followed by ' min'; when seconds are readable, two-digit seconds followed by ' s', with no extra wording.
9 h 06 min
